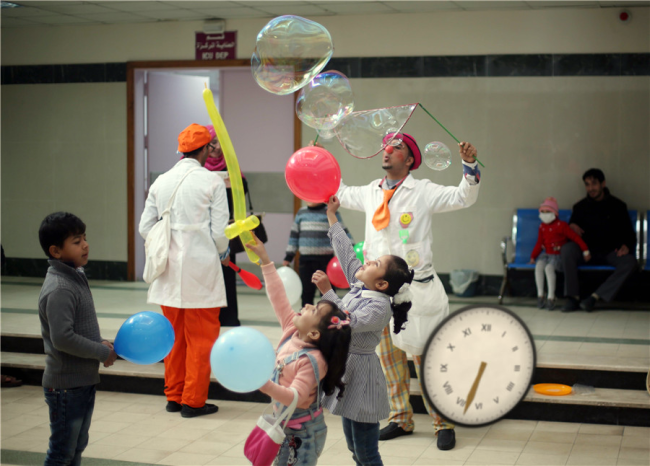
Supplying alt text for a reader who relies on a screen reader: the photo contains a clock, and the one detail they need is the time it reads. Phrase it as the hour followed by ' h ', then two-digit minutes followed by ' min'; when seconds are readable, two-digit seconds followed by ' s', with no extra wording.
6 h 33 min
